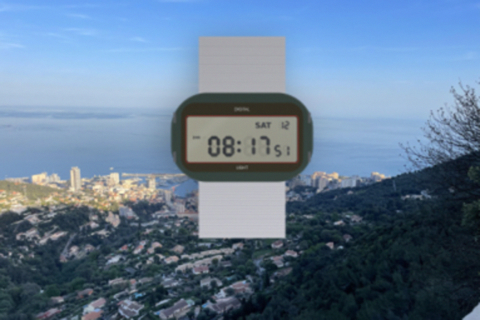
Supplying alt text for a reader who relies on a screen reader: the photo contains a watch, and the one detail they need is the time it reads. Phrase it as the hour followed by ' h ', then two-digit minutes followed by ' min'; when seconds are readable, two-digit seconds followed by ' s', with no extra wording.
8 h 17 min 51 s
